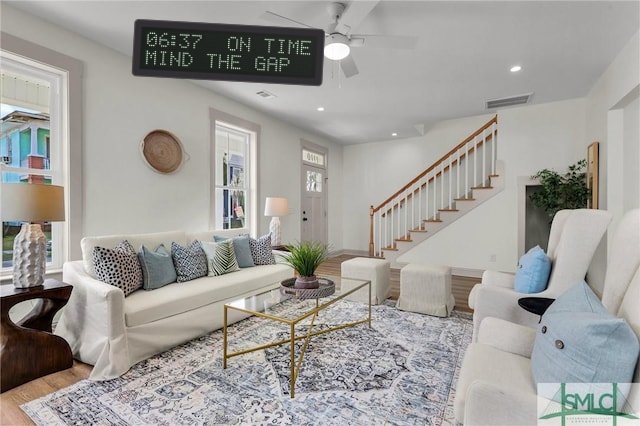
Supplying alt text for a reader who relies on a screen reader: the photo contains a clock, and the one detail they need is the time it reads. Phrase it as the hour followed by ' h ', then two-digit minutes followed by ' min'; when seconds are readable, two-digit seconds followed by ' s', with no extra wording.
6 h 37 min
